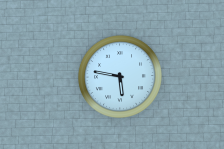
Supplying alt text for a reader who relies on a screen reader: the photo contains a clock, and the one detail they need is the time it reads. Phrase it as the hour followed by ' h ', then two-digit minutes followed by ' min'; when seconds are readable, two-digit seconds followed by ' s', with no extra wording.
5 h 47 min
